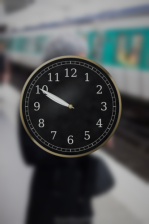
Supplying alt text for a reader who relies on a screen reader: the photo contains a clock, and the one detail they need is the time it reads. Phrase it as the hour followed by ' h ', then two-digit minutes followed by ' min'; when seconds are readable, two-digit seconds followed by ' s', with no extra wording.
9 h 50 min
